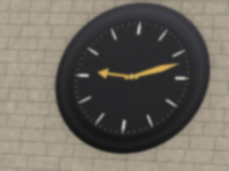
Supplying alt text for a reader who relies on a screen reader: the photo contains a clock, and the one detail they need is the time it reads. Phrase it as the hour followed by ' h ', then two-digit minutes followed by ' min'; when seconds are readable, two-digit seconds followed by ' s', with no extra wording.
9 h 12 min
